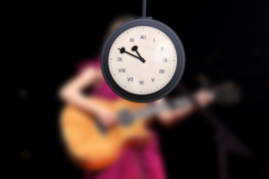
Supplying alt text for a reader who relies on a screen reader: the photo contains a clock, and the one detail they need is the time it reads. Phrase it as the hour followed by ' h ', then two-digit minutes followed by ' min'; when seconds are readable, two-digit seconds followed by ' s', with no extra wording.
10 h 49 min
